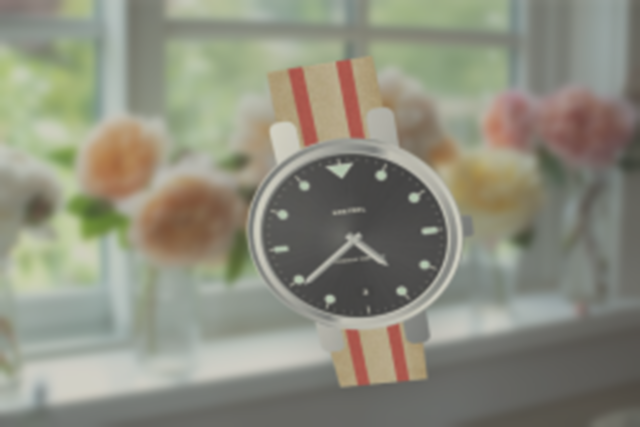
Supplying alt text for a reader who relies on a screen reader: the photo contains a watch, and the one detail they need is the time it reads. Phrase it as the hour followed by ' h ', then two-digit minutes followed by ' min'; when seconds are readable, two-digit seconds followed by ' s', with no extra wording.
4 h 39 min
